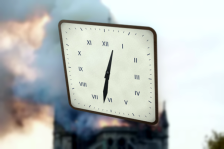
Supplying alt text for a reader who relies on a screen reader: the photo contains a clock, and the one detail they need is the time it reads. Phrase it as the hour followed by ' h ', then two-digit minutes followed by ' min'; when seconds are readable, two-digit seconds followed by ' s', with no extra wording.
12 h 32 min
